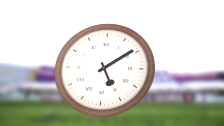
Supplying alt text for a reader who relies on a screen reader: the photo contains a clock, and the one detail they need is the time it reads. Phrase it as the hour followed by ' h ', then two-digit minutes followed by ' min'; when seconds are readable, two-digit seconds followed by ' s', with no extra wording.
5 h 09 min
